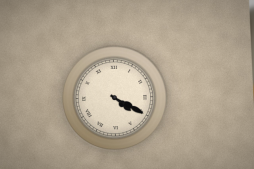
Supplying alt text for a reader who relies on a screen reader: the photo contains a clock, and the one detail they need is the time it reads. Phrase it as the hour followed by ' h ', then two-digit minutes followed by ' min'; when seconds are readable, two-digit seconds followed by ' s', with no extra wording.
4 h 20 min
